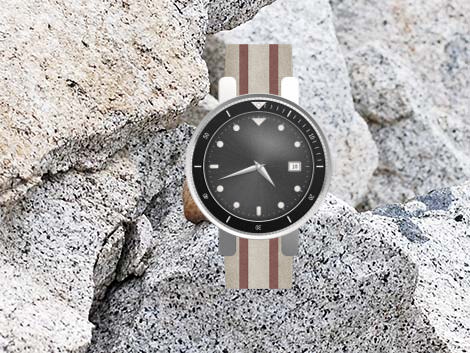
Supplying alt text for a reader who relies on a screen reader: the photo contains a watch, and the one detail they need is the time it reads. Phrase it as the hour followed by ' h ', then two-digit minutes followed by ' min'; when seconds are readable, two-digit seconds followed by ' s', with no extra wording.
4 h 42 min
